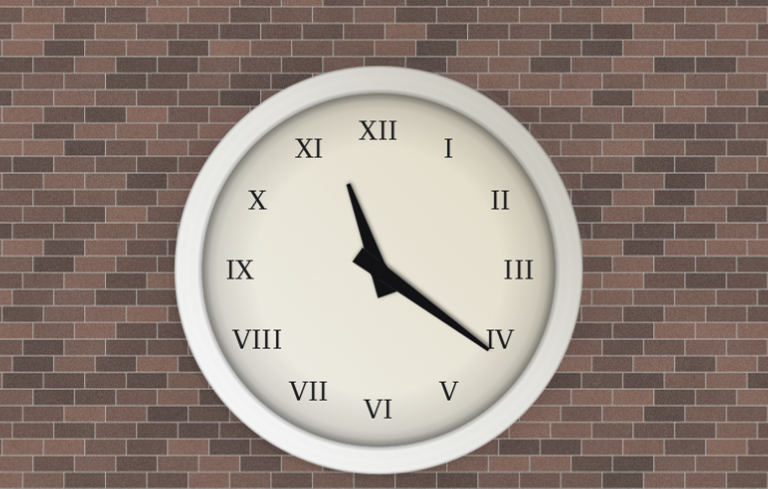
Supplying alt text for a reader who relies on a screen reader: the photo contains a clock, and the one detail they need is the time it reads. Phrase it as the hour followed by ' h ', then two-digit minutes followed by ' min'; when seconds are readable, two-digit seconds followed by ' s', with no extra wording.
11 h 21 min
